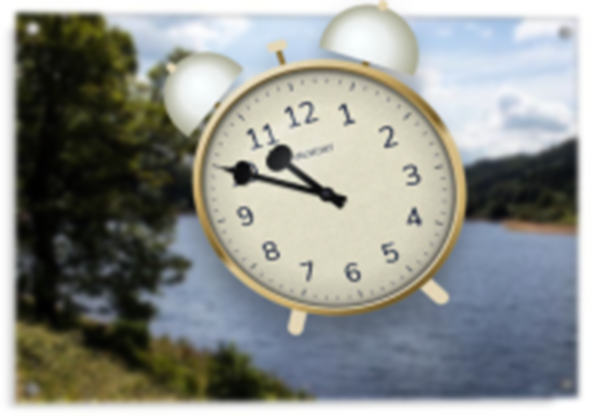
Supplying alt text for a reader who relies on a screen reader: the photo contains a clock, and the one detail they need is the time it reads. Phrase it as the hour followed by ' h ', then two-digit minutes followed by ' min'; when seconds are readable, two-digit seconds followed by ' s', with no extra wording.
10 h 50 min
